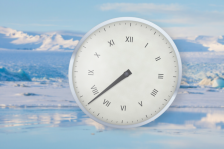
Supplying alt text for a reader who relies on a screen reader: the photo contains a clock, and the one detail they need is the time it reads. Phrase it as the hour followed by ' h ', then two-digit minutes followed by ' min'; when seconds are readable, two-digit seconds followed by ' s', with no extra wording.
7 h 38 min
